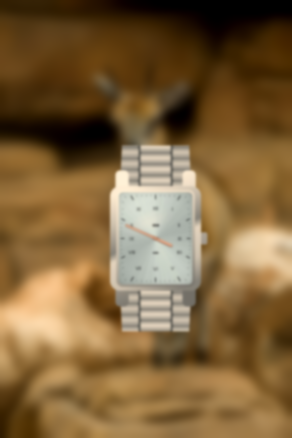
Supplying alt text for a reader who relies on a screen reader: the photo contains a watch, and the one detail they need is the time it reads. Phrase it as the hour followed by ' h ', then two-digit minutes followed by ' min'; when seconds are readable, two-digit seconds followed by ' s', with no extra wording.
3 h 49 min
